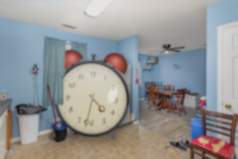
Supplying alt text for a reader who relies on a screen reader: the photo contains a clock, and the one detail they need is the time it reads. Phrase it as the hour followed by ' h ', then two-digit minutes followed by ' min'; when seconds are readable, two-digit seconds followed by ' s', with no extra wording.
4 h 32 min
